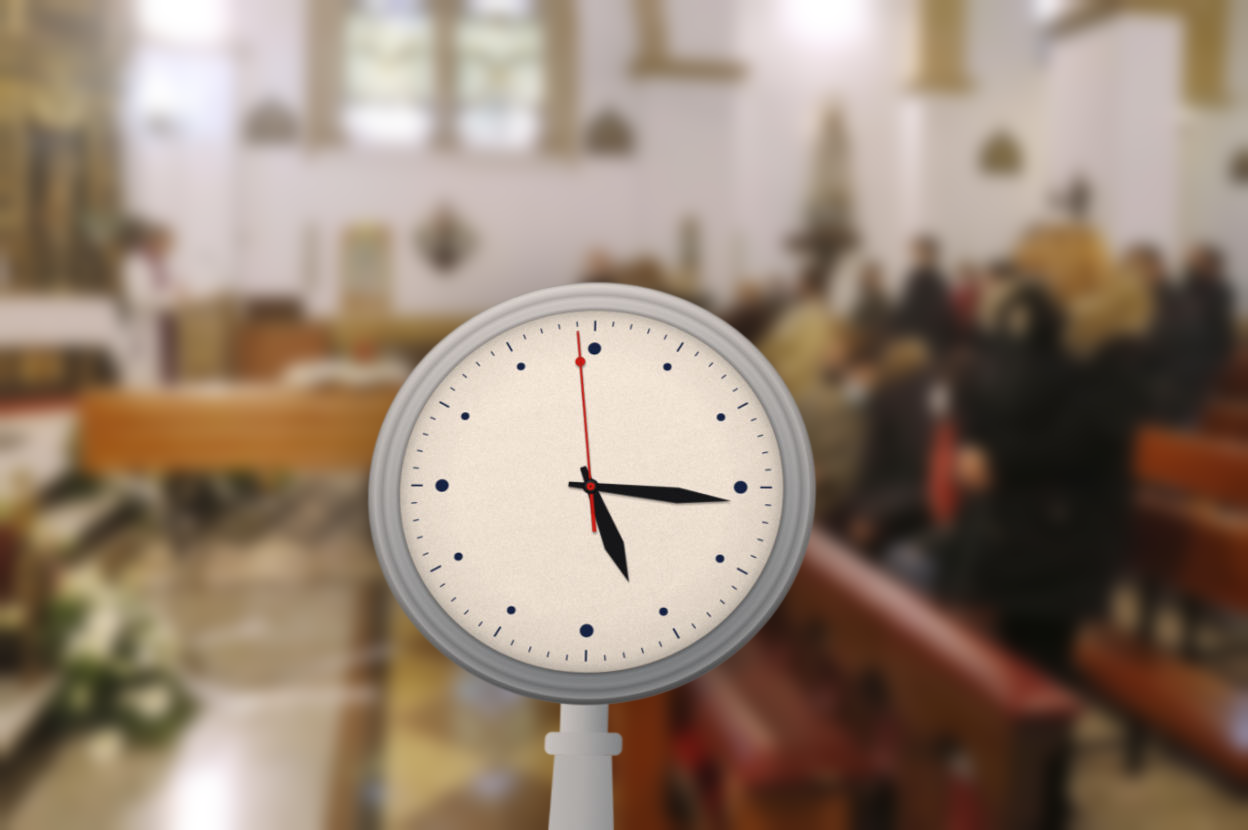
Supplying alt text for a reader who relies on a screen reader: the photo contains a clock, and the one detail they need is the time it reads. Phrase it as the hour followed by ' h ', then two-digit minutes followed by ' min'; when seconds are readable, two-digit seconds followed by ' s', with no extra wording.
5 h 15 min 59 s
